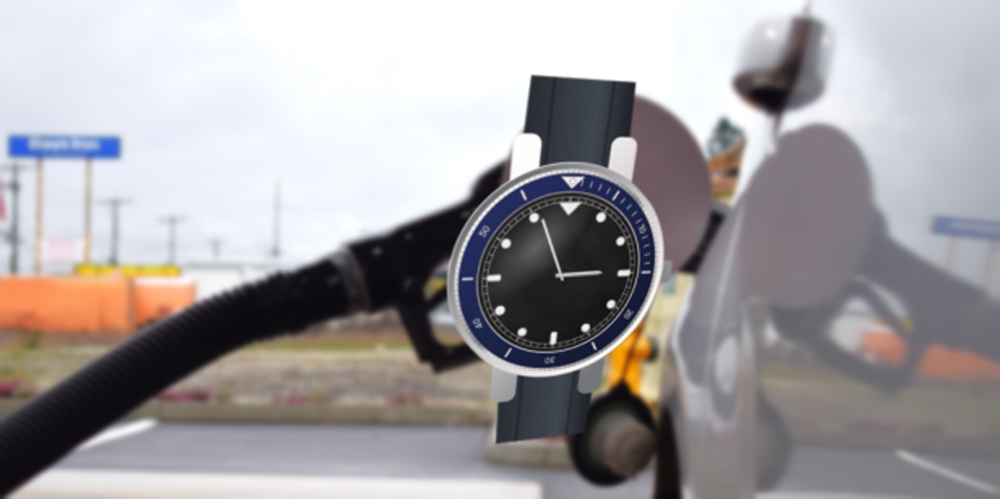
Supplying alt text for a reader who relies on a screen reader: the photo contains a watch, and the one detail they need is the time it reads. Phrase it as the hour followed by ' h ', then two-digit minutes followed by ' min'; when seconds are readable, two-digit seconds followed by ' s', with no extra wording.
2 h 56 min
